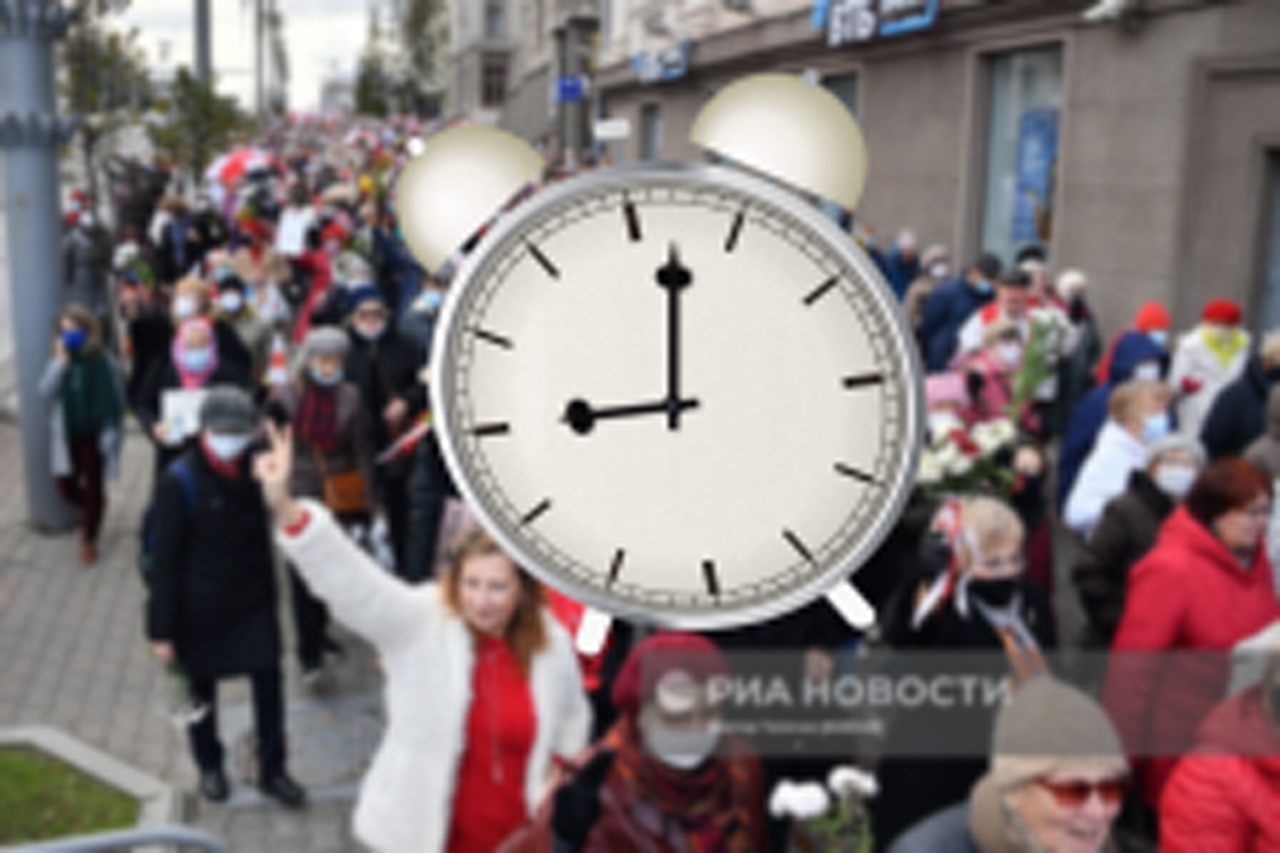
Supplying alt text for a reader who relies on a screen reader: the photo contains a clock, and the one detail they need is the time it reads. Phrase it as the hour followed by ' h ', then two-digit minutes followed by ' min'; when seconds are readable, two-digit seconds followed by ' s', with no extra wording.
9 h 02 min
